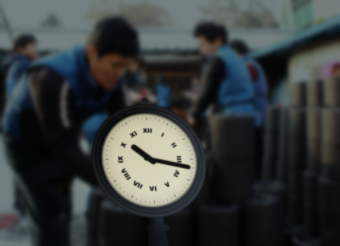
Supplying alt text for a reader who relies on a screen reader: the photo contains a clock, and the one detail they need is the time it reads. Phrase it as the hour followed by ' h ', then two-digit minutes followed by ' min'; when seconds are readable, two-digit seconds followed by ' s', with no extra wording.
10 h 17 min
